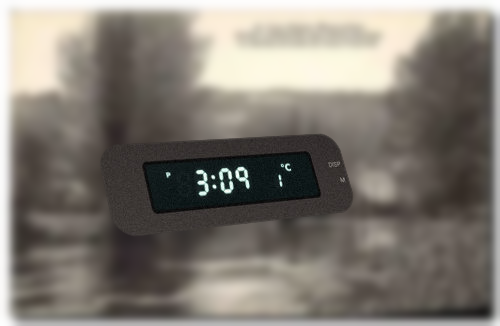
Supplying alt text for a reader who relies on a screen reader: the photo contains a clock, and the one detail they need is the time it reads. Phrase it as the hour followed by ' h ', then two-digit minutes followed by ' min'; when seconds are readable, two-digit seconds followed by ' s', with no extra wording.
3 h 09 min
